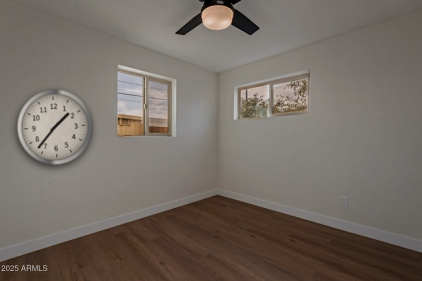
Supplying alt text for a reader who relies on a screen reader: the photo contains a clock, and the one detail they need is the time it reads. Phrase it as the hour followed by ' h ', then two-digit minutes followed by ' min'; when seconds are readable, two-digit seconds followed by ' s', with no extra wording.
1 h 37 min
